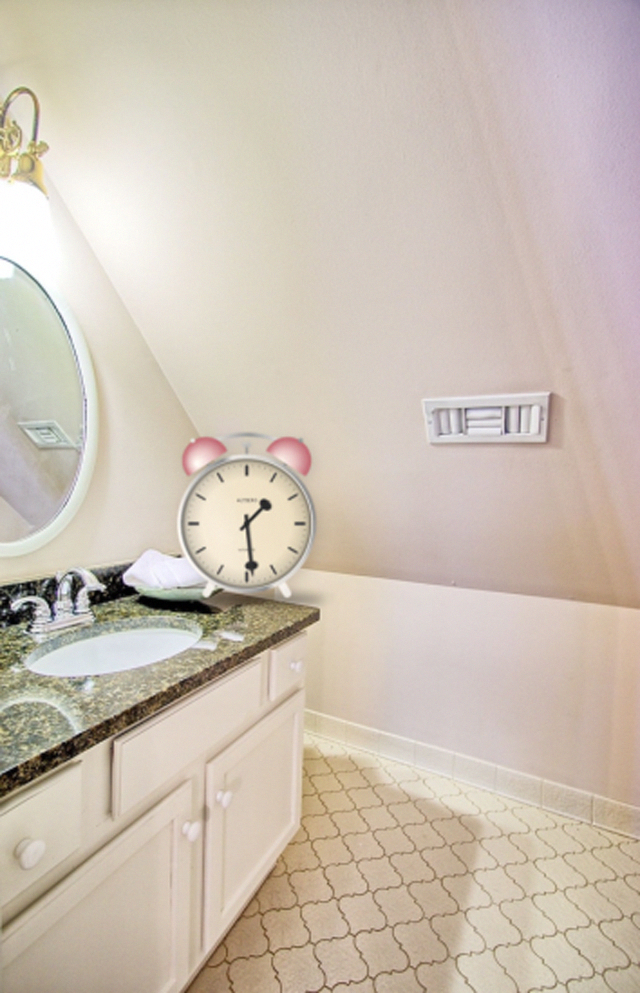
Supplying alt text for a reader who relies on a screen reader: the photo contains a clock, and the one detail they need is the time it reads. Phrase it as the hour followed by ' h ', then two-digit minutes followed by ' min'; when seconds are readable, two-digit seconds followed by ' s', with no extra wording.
1 h 29 min
